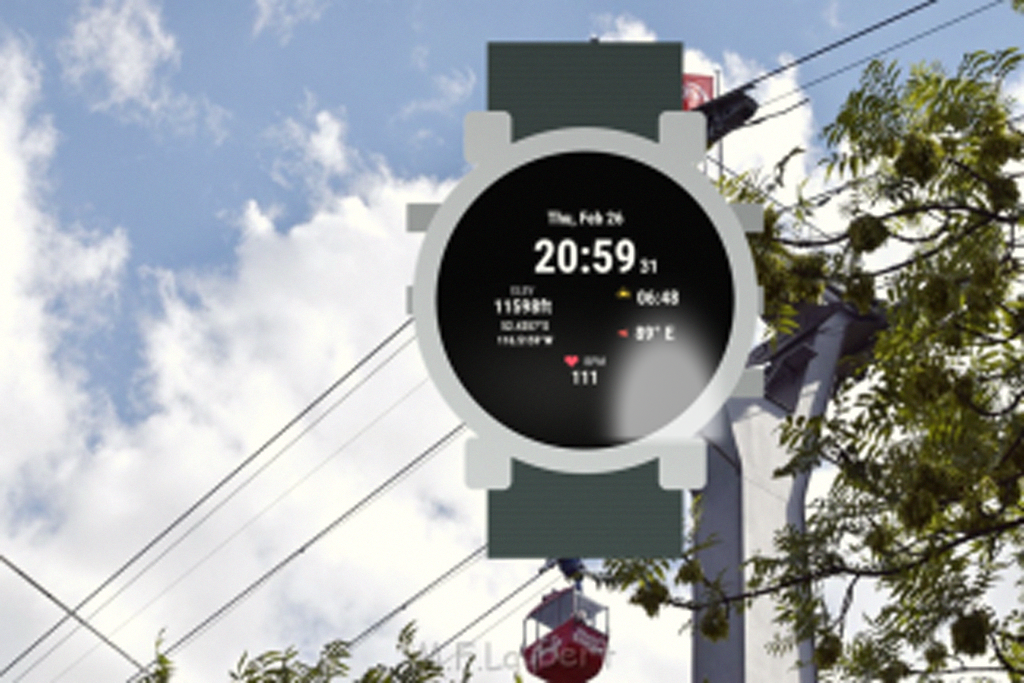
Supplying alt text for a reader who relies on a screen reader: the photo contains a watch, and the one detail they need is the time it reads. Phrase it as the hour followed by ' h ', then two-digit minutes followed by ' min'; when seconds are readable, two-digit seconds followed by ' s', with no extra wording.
20 h 59 min
